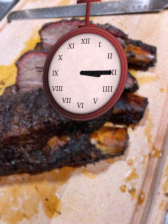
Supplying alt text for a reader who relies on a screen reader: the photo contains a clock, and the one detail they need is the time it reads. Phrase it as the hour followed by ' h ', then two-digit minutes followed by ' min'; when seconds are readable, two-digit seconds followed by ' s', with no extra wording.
3 h 15 min
